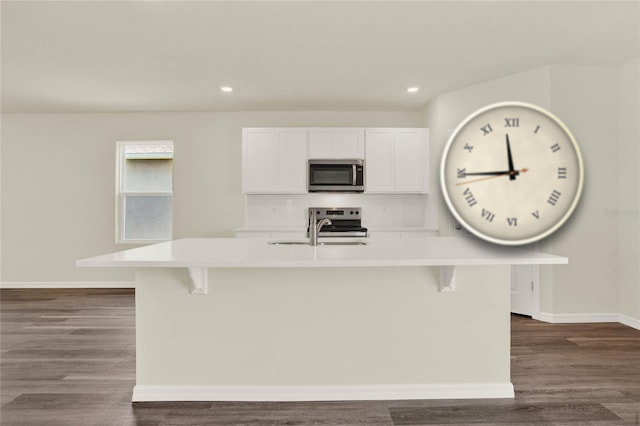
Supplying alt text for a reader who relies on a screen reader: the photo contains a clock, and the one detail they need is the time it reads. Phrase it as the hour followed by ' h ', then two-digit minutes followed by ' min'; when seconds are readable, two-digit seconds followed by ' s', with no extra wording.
11 h 44 min 43 s
